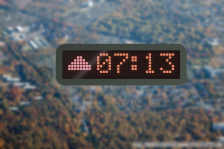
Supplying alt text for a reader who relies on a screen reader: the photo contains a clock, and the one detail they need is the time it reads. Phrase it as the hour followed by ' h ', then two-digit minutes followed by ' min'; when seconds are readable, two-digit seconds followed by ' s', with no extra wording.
7 h 13 min
